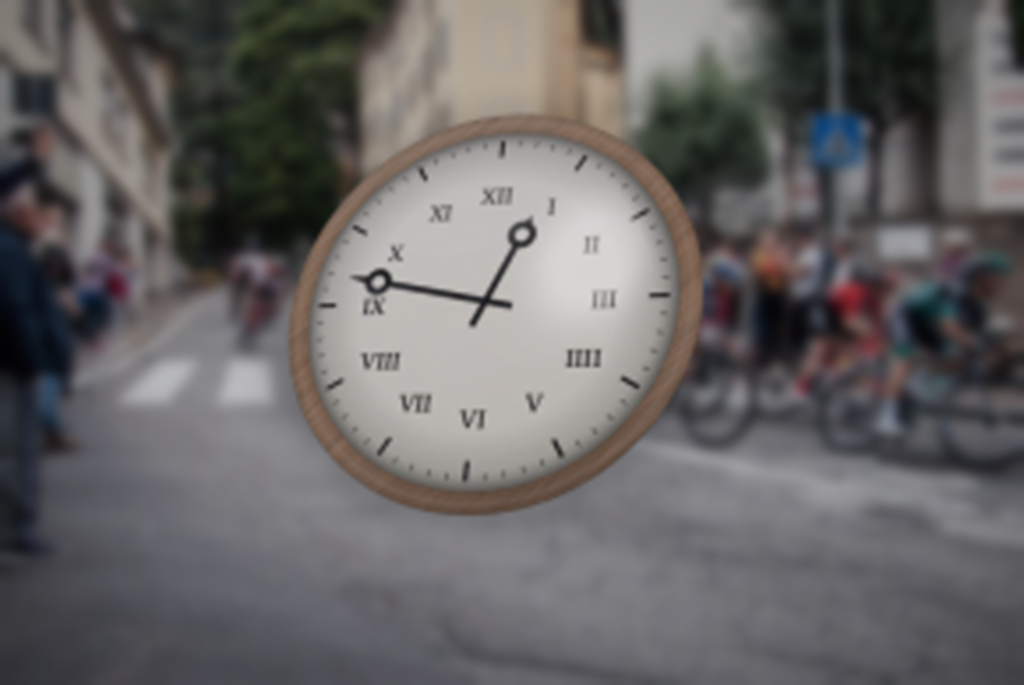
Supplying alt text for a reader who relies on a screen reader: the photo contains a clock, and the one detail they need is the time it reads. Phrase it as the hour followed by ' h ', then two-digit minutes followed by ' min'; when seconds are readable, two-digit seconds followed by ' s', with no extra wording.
12 h 47 min
